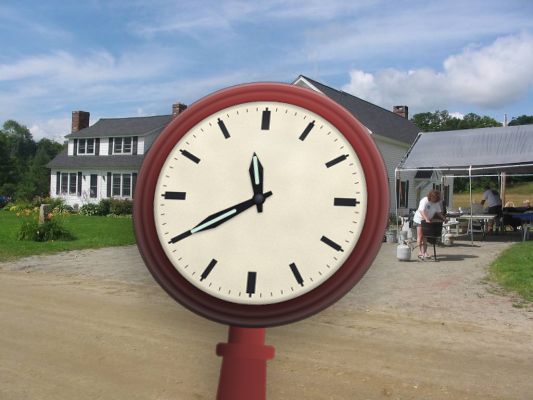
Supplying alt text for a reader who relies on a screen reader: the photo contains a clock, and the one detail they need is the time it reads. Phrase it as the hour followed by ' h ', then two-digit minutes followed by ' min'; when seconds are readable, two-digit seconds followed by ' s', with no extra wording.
11 h 40 min
